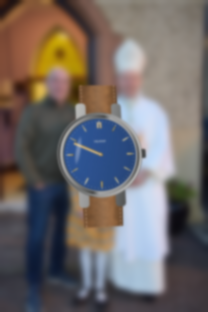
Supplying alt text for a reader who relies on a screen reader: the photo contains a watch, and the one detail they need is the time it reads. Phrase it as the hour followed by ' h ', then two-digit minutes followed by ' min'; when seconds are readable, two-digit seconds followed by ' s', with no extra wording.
9 h 49 min
